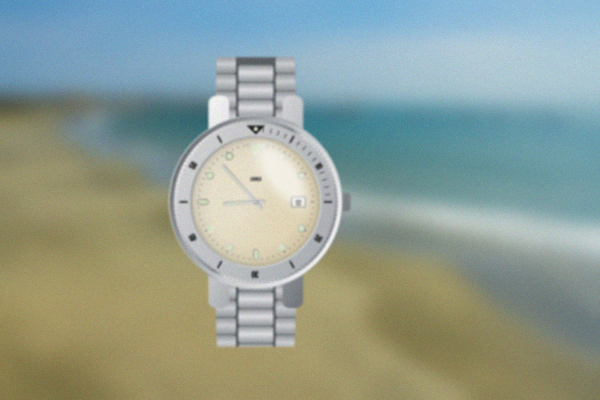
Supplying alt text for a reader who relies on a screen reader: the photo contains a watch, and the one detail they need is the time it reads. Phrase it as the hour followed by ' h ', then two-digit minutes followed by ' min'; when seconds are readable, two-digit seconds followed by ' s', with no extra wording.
8 h 53 min
